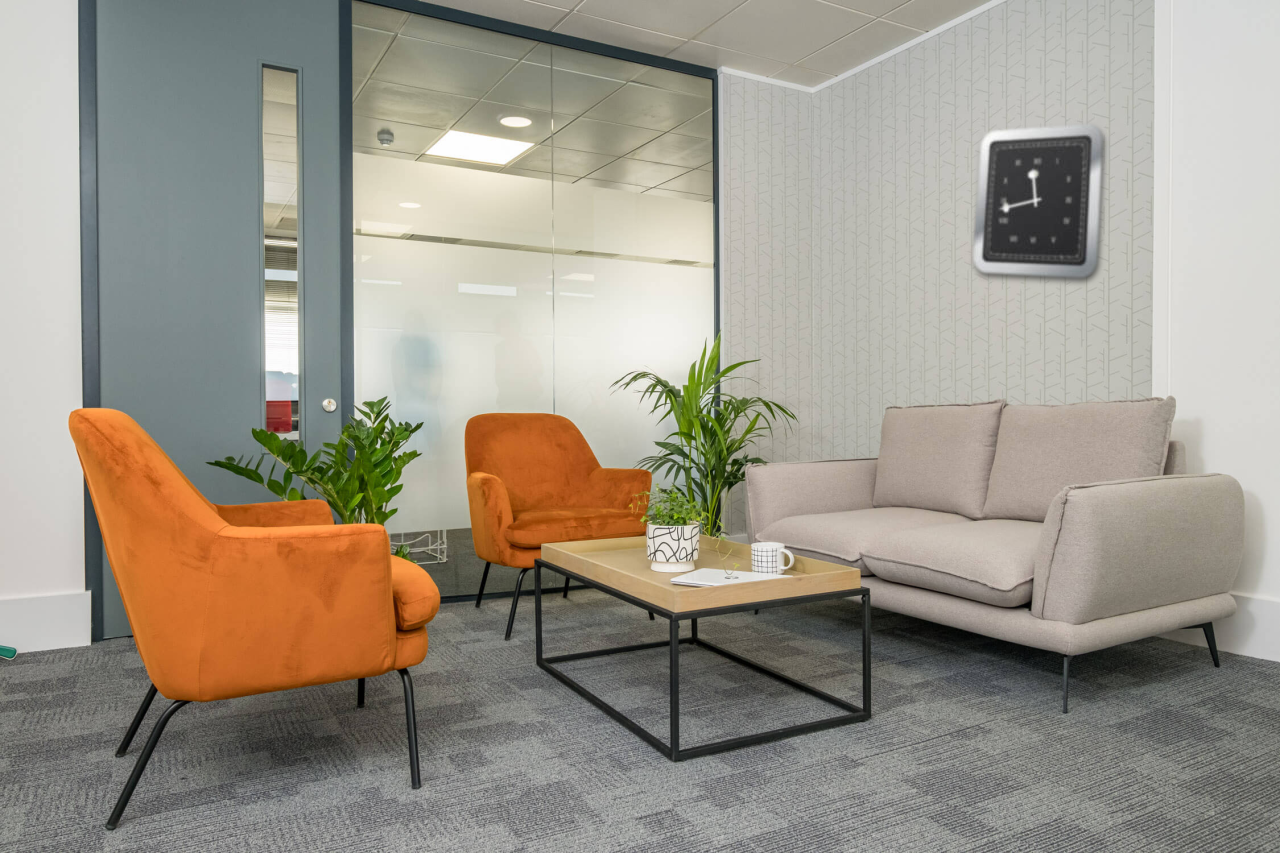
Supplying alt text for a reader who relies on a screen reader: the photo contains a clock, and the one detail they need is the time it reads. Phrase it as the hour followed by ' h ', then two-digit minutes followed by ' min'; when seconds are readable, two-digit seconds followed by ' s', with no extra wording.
11 h 43 min
